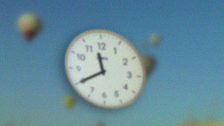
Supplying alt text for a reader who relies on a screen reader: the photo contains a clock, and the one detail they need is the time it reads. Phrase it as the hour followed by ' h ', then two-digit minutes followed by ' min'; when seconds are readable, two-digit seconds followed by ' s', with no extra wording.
11 h 40 min
